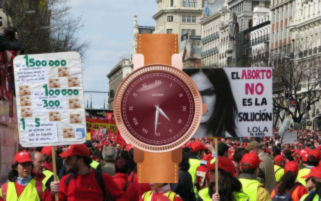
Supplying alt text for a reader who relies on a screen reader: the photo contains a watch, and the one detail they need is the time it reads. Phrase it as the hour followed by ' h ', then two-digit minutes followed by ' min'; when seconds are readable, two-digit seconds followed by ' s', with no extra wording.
4 h 31 min
